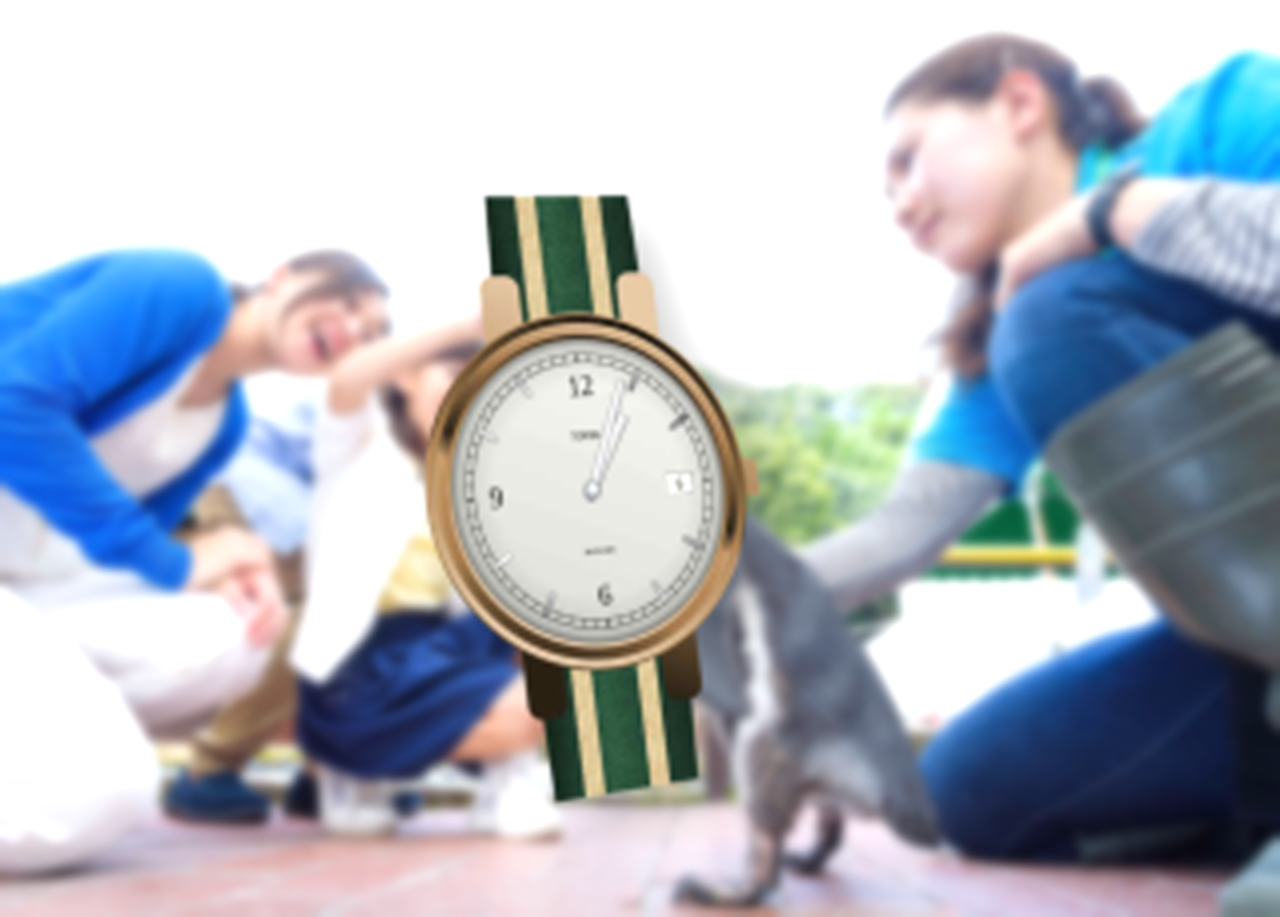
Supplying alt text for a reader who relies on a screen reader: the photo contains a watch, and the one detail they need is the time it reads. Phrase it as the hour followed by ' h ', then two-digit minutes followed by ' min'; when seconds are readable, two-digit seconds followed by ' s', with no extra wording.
1 h 04 min
